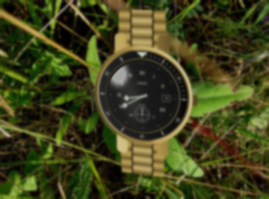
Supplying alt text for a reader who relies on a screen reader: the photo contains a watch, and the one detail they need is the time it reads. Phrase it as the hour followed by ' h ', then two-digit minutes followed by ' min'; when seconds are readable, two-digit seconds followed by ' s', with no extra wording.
8 h 40 min
